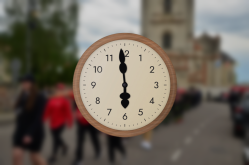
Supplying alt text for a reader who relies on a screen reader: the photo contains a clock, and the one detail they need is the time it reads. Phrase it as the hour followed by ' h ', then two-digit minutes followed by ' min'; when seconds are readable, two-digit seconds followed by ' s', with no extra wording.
5 h 59 min
